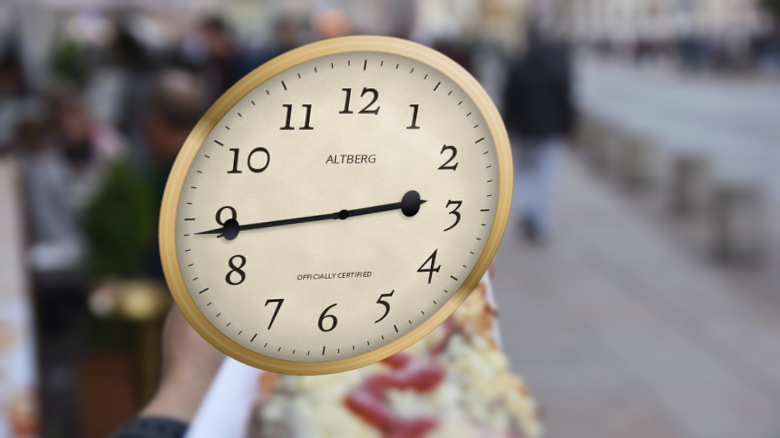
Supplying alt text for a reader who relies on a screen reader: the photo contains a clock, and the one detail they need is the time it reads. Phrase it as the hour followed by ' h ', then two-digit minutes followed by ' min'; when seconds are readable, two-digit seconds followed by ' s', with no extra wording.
2 h 44 min
